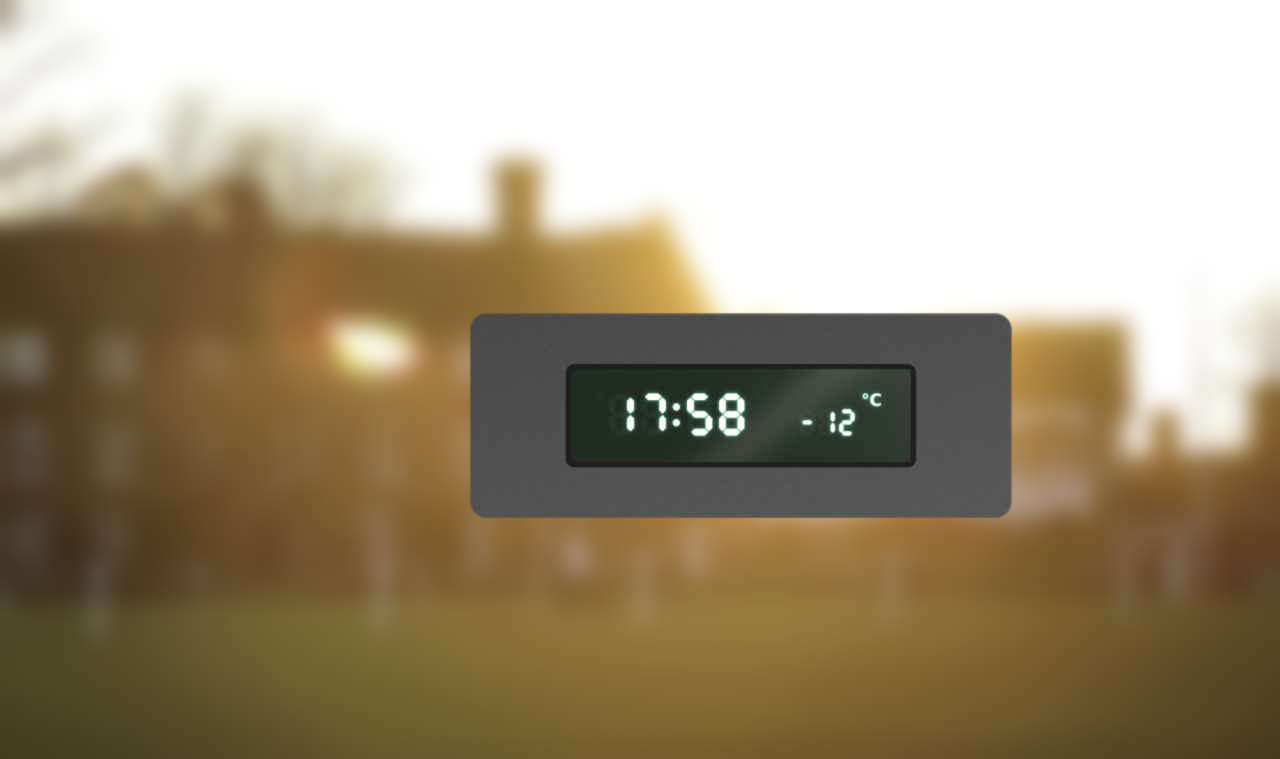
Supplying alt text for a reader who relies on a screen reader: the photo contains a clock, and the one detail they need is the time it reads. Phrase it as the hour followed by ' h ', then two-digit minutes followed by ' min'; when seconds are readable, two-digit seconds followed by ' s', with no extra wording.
17 h 58 min
